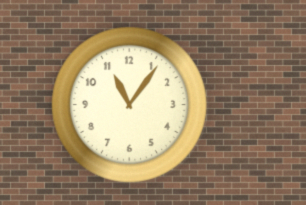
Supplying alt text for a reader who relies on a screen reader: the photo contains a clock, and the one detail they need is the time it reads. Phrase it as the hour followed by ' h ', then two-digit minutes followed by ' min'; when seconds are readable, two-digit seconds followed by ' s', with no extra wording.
11 h 06 min
